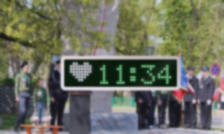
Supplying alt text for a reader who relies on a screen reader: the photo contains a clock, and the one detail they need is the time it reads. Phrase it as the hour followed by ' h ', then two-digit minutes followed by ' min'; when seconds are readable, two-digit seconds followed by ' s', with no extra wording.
11 h 34 min
